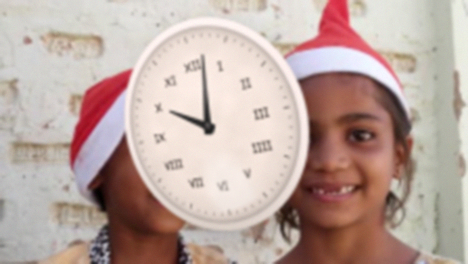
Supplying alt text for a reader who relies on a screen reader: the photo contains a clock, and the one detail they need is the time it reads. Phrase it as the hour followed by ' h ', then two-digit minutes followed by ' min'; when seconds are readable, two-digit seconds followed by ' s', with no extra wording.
10 h 02 min
